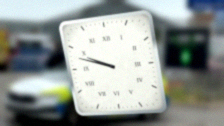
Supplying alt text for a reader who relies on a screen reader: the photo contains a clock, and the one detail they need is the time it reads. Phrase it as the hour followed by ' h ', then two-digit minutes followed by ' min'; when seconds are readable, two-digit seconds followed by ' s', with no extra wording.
9 h 48 min
